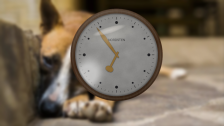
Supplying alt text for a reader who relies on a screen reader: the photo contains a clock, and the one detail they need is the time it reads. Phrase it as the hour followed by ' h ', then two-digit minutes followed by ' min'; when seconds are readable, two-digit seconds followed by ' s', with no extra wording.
6 h 54 min
